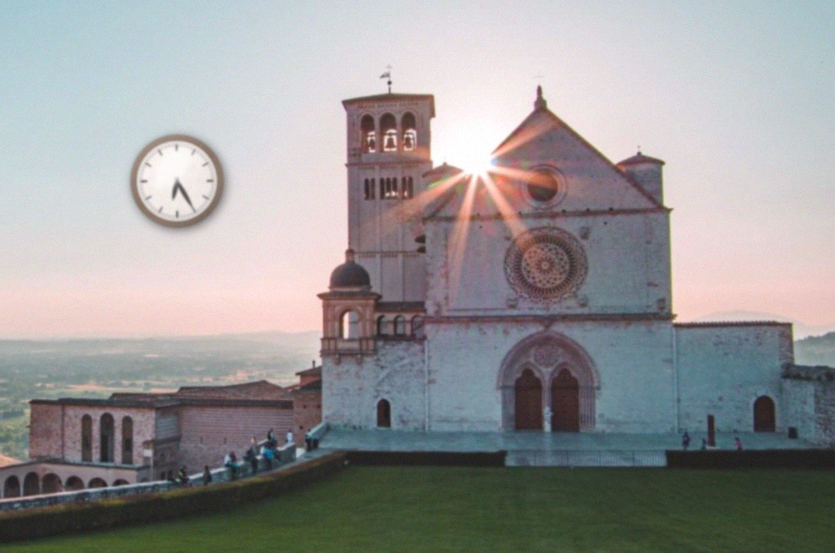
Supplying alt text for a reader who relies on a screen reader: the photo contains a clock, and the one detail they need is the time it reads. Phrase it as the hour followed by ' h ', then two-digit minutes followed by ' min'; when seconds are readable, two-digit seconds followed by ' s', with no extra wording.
6 h 25 min
